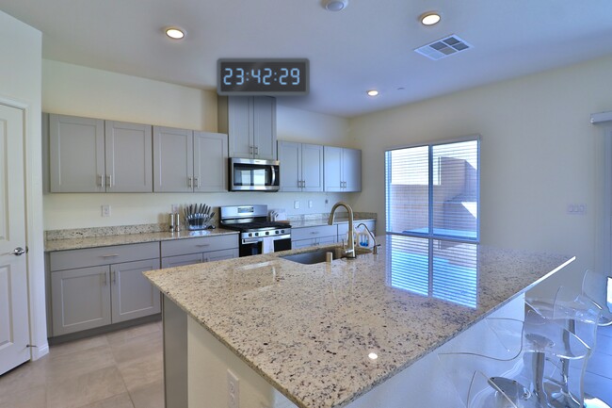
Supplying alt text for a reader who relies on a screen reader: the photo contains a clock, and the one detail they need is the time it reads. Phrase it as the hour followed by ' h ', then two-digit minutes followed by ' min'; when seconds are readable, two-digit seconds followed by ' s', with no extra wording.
23 h 42 min 29 s
